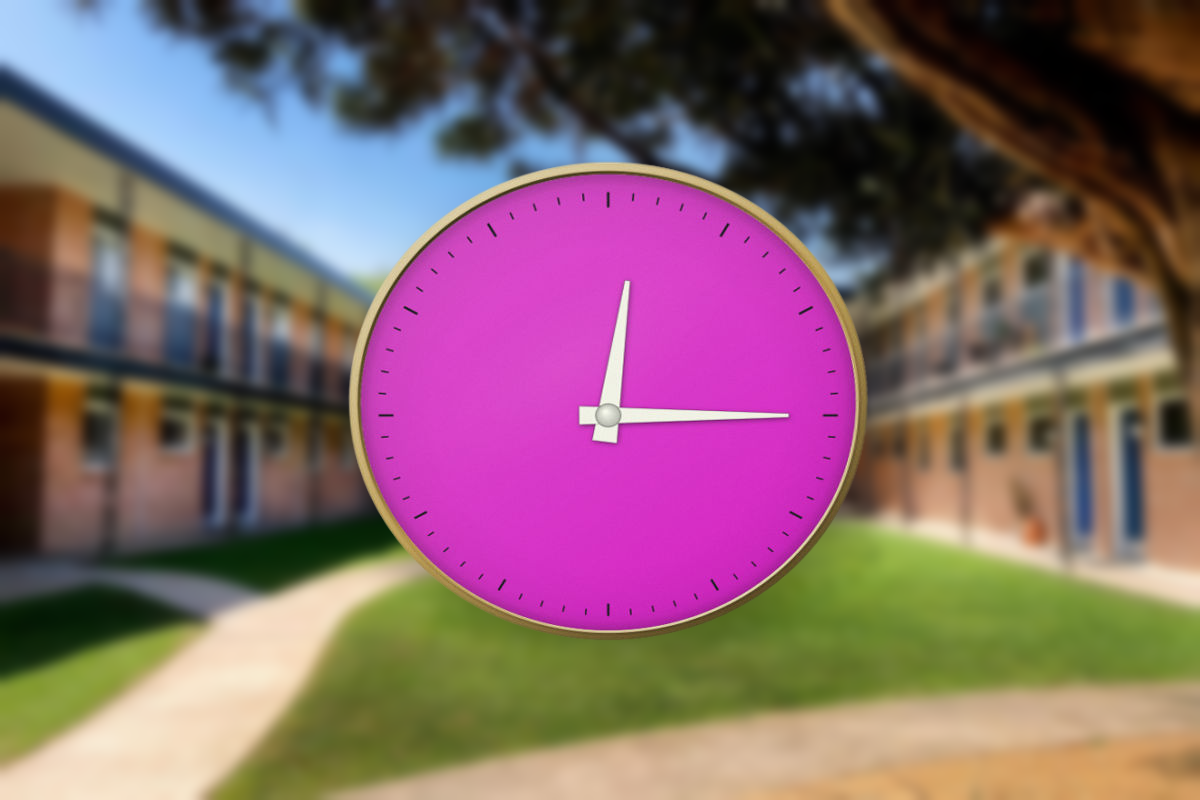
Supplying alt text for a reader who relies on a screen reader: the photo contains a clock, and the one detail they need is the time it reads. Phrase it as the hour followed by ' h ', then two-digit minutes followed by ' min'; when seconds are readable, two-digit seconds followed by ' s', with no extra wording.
12 h 15 min
